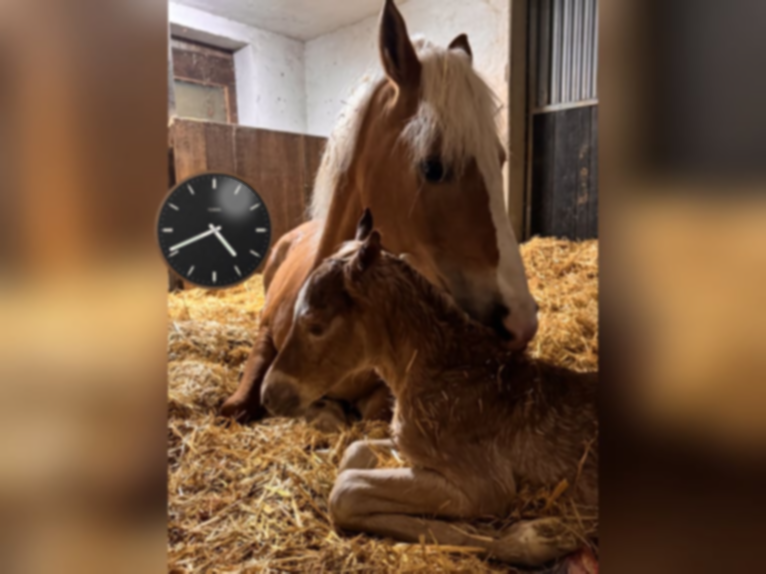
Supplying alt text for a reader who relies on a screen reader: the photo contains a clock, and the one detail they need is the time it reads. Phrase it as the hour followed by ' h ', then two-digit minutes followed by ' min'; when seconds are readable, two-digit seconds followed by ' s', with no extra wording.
4 h 41 min
